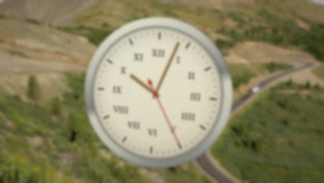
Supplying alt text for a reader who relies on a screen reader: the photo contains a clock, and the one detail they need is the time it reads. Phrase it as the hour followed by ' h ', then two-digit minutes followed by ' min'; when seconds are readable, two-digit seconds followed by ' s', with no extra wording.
10 h 03 min 25 s
